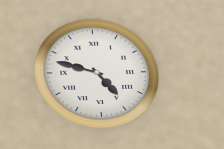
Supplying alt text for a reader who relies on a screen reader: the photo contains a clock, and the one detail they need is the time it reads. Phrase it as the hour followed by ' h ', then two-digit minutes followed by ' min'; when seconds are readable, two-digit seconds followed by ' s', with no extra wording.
4 h 48 min
